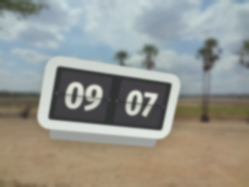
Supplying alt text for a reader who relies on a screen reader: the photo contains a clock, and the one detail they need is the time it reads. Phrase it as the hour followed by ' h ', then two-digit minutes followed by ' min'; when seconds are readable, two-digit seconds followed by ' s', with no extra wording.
9 h 07 min
